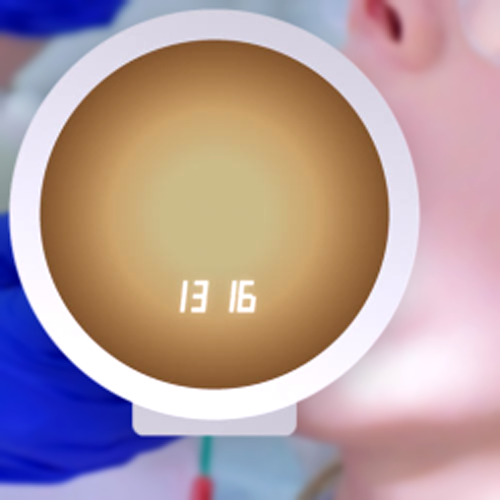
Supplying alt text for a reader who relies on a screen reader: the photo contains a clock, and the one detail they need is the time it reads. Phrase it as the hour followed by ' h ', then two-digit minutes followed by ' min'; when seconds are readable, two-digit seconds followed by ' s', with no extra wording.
13 h 16 min
